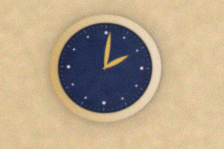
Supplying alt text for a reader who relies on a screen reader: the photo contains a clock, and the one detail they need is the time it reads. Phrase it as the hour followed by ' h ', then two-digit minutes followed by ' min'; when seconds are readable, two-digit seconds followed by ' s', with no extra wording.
2 h 01 min
